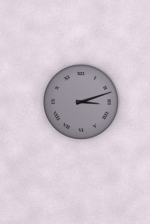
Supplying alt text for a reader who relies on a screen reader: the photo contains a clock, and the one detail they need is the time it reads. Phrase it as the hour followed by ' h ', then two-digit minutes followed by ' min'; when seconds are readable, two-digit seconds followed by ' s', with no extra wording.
3 h 12 min
